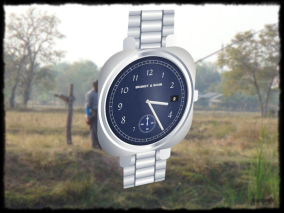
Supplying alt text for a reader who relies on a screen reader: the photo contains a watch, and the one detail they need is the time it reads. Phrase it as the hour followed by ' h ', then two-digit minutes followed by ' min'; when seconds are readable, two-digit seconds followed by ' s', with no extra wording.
3 h 25 min
